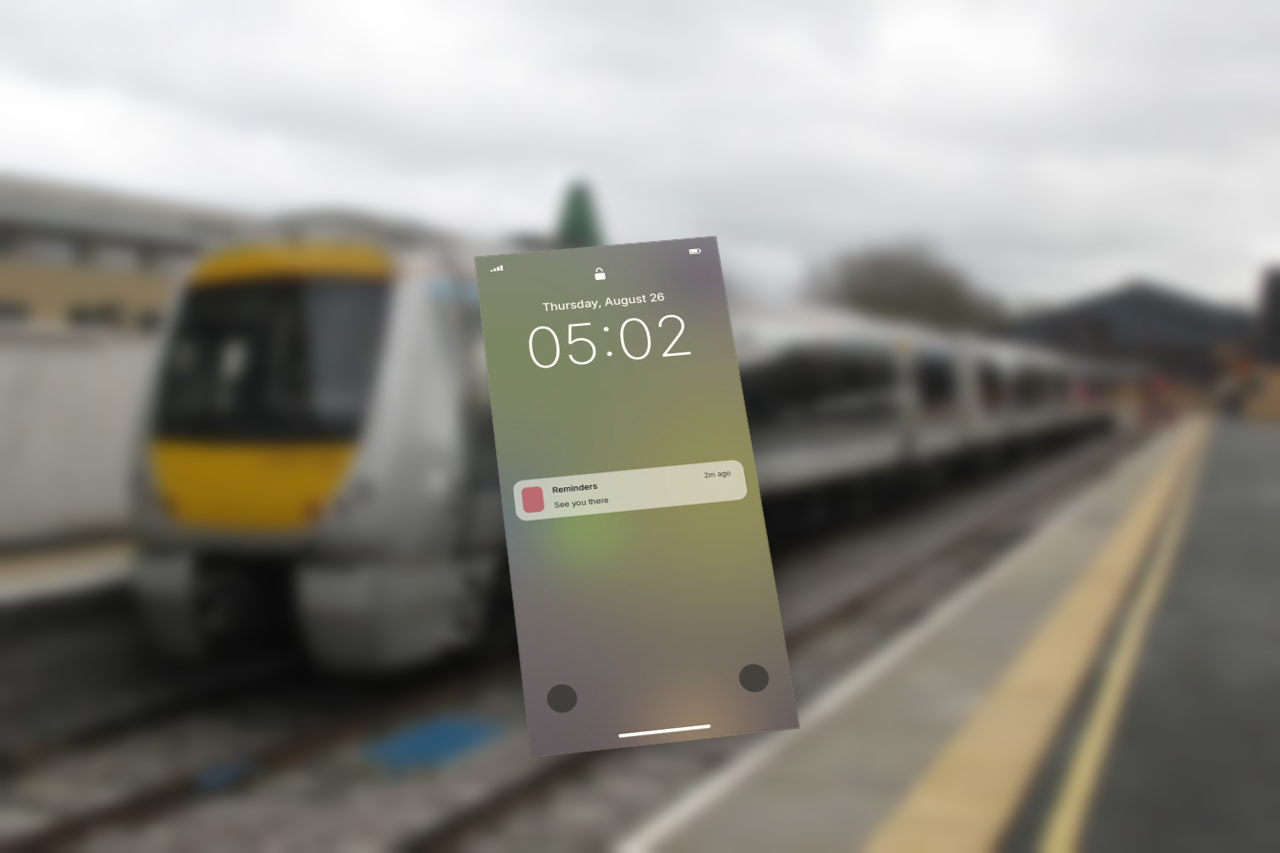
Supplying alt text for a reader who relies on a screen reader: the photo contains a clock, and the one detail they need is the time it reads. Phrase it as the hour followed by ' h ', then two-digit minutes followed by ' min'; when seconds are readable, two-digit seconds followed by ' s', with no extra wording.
5 h 02 min
